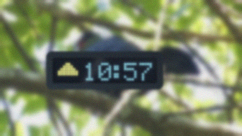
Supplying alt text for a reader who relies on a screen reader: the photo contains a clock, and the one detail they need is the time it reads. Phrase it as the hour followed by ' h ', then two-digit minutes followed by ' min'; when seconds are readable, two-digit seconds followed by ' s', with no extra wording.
10 h 57 min
